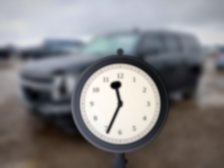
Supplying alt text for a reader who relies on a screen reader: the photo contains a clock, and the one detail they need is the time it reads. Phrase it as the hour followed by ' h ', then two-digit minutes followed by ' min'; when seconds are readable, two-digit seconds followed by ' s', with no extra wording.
11 h 34 min
